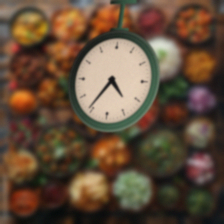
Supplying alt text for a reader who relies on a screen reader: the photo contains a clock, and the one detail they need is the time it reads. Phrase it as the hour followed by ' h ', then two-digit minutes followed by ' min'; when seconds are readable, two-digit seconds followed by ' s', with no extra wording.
4 h 36 min
